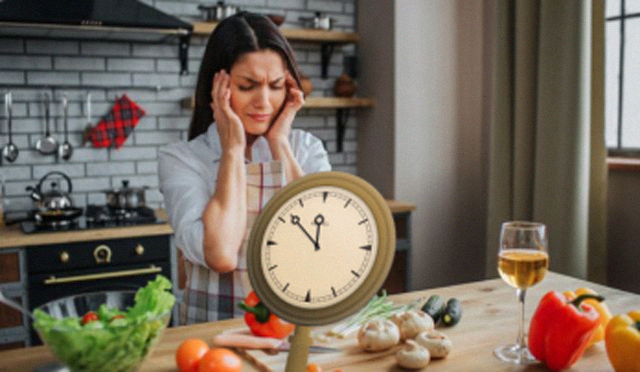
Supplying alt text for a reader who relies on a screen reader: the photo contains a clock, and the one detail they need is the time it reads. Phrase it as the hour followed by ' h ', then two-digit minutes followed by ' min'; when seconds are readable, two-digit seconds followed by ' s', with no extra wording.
11 h 52 min
